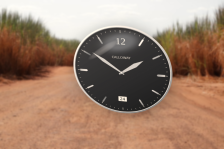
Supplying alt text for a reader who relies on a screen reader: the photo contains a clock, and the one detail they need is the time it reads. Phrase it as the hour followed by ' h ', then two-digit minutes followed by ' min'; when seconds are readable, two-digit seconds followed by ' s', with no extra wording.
1 h 51 min
